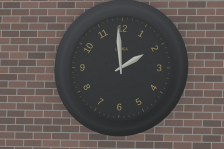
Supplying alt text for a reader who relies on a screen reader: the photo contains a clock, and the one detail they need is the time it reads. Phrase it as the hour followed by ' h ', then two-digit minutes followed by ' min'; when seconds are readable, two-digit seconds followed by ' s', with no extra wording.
1 h 59 min
